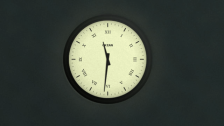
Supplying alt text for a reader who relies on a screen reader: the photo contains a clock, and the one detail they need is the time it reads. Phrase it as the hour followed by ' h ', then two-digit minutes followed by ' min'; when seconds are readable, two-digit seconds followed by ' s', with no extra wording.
11 h 31 min
